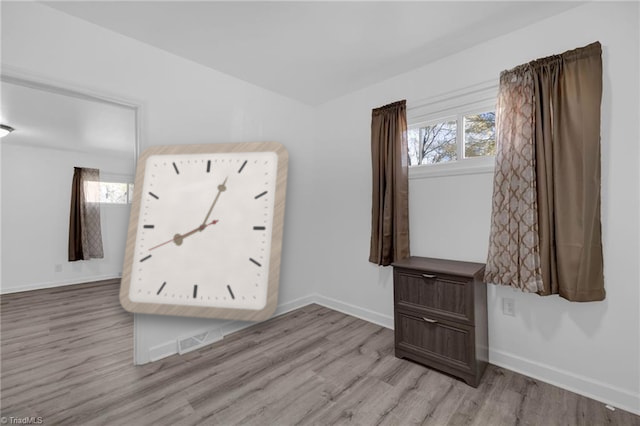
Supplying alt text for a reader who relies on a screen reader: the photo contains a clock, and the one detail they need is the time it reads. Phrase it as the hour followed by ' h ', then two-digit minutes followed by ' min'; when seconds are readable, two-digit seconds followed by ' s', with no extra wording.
8 h 03 min 41 s
